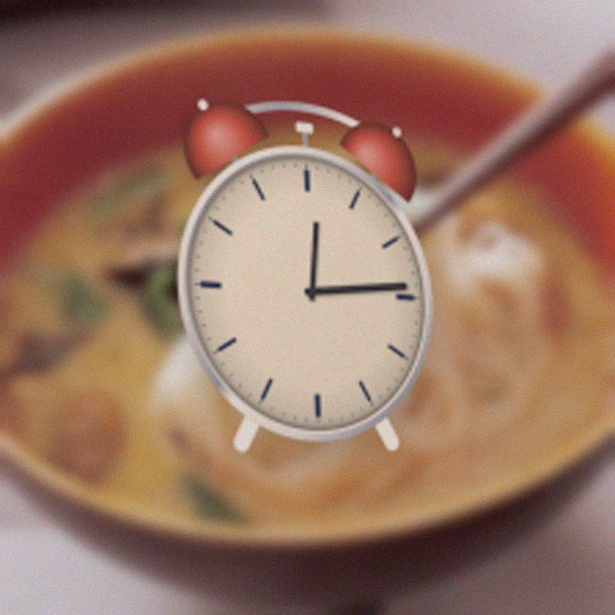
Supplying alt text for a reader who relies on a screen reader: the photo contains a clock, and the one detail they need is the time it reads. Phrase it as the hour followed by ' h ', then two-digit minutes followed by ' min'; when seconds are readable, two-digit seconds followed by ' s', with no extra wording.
12 h 14 min
